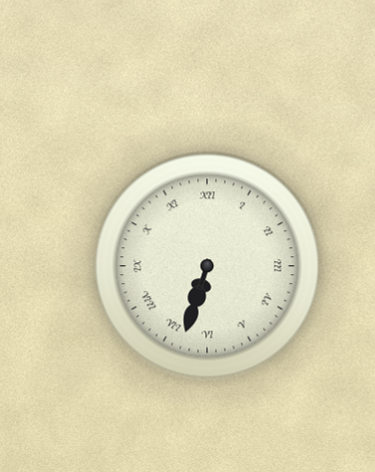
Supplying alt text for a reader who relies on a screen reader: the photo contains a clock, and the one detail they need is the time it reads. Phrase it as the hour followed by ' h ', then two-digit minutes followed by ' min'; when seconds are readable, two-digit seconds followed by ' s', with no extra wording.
6 h 33 min
